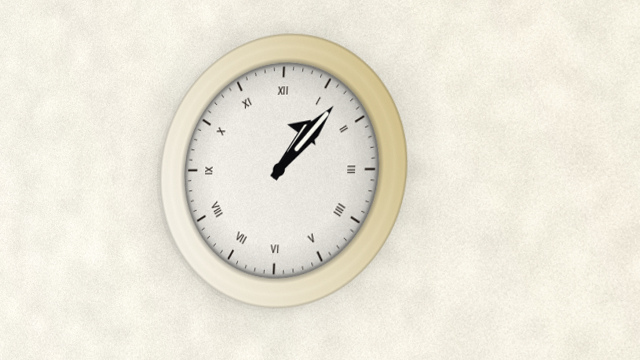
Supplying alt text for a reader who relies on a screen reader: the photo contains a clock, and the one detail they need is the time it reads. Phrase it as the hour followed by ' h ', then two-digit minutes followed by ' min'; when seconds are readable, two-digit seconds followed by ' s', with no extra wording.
1 h 07 min
